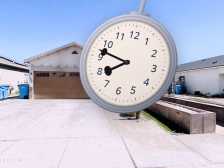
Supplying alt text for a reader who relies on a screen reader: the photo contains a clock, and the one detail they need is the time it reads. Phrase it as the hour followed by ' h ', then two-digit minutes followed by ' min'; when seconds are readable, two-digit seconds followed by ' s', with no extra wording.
7 h 47 min
